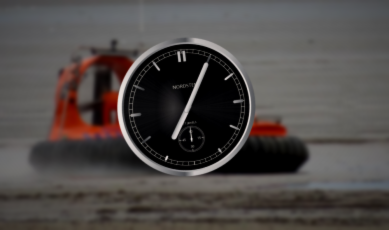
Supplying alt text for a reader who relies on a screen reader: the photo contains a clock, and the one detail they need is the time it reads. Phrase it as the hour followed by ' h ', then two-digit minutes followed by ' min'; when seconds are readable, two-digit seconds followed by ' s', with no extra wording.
7 h 05 min
